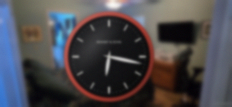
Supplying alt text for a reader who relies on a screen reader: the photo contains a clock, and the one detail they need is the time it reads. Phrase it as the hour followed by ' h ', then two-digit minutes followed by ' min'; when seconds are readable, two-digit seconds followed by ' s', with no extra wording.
6 h 17 min
